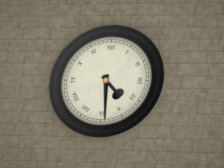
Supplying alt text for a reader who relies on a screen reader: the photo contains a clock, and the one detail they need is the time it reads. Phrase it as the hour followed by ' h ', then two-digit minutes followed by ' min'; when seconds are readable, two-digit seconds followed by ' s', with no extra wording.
4 h 29 min
